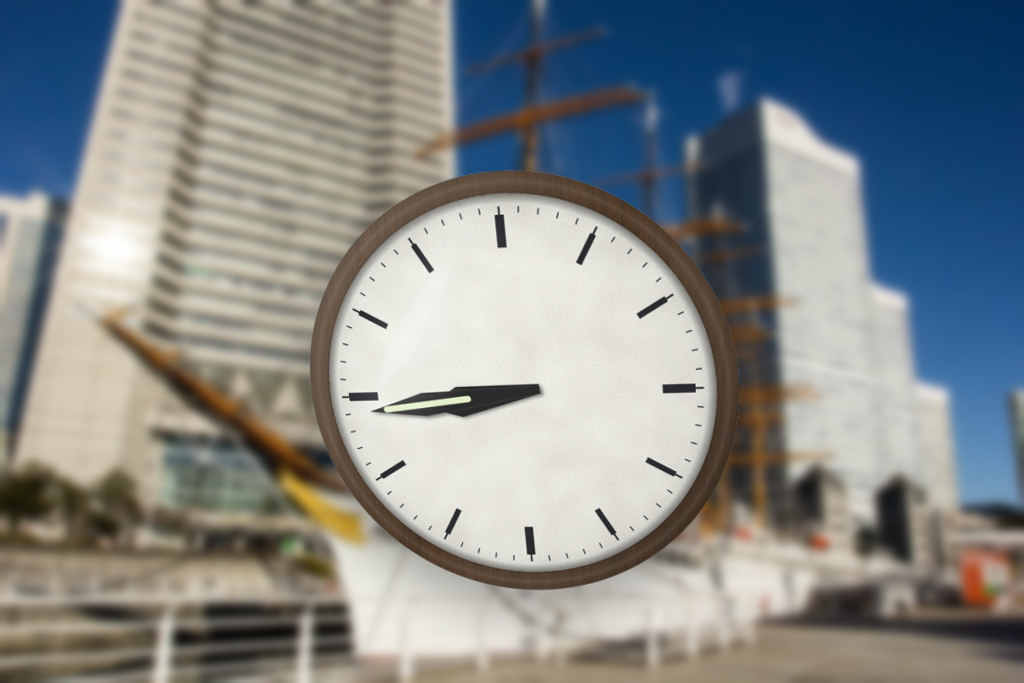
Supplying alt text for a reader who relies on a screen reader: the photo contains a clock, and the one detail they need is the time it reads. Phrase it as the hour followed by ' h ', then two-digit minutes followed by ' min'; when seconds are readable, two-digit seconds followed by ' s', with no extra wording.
8 h 44 min
